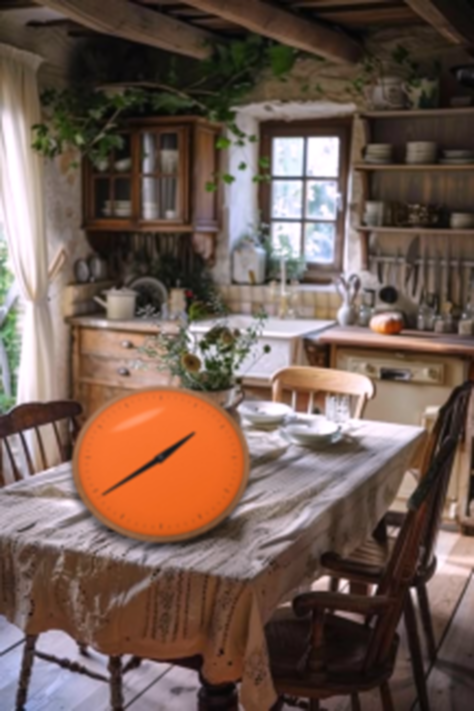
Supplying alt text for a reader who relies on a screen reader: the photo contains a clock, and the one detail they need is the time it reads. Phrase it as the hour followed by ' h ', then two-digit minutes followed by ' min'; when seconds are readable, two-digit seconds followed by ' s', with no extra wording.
1 h 39 min
